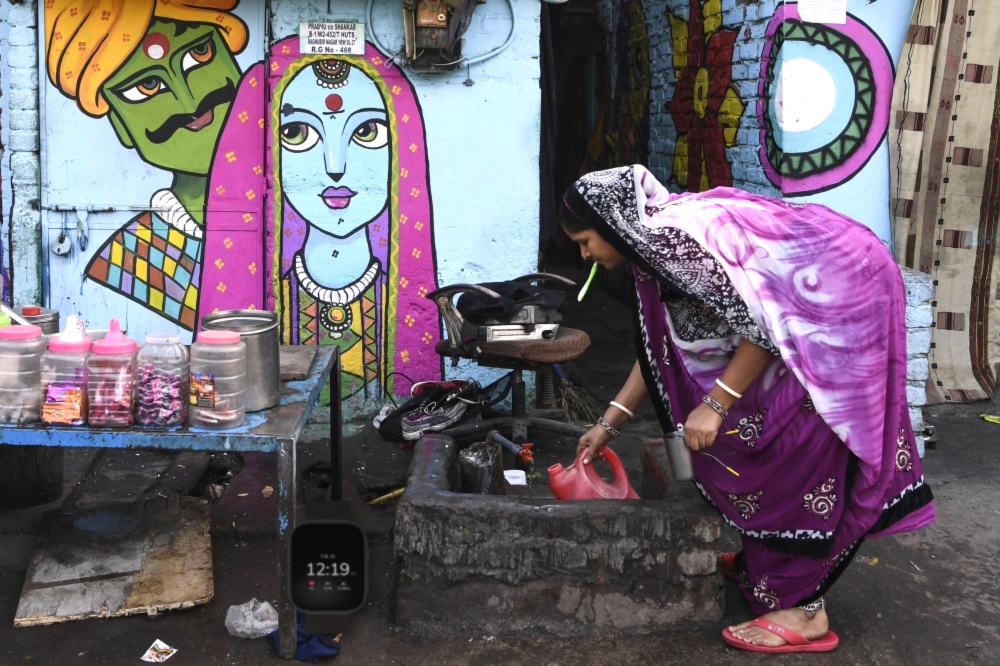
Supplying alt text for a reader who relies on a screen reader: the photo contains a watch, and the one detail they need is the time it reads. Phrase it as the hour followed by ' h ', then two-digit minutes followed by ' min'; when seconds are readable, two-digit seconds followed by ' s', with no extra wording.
12 h 19 min
